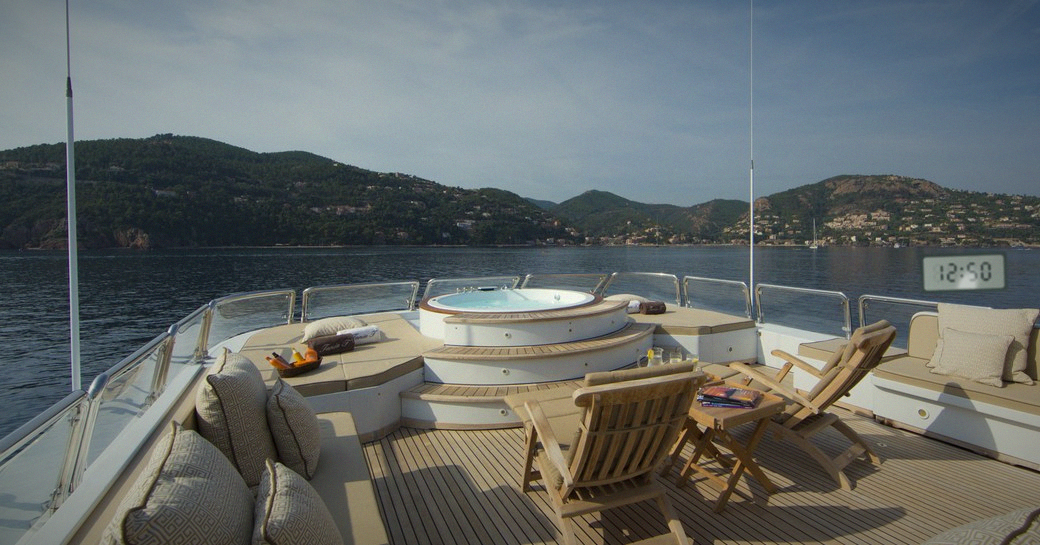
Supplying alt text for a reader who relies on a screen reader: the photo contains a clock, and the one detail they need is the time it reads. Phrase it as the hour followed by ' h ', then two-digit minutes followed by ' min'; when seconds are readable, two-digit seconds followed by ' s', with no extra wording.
12 h 50 min
